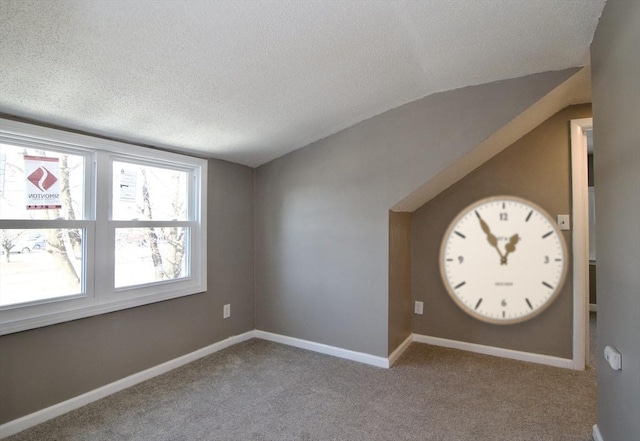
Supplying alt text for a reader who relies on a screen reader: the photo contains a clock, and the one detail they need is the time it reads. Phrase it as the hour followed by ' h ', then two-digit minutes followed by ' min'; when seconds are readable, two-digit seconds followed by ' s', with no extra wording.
12 h 55 min
